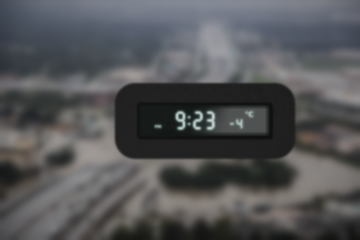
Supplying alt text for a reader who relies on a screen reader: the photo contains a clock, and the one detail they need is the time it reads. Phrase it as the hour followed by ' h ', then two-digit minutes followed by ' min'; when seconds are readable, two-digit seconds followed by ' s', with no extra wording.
9 h 23 min
